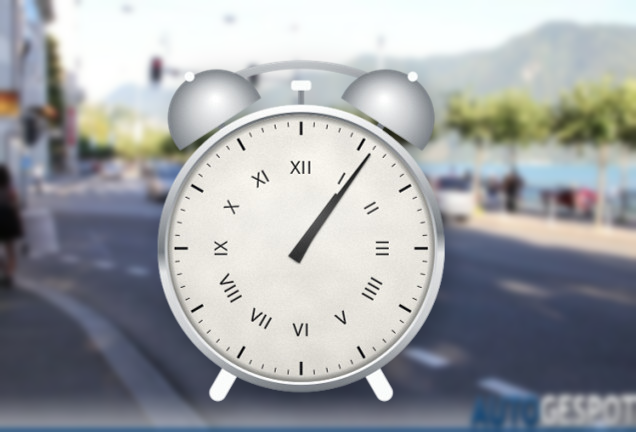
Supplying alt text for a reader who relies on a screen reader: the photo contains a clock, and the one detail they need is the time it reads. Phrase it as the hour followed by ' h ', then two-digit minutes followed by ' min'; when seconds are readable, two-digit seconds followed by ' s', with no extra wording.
1 h 06 min
